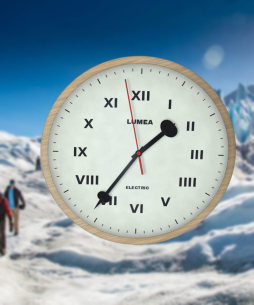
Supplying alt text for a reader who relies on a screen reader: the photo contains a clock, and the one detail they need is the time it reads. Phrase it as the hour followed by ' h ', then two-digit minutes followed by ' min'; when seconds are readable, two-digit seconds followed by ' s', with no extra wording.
1 h 35 min 58 s
